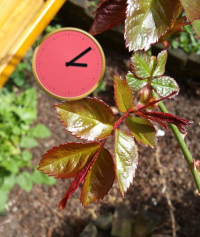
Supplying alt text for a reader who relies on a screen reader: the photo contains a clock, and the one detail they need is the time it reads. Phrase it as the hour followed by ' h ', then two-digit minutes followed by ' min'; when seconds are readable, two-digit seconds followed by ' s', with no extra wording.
3 h 09 min
